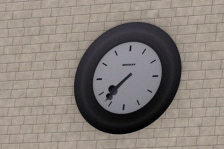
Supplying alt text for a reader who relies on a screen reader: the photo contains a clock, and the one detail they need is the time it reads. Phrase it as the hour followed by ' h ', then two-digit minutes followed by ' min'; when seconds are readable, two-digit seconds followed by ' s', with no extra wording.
7 h 37 min
